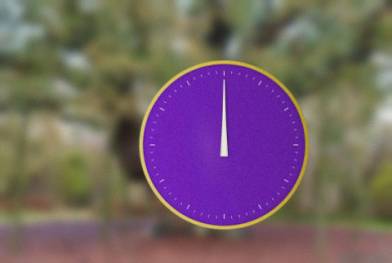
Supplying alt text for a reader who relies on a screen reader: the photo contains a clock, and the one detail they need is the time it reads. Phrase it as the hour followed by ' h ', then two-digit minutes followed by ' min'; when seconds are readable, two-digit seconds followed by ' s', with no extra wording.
12 h 00 min
